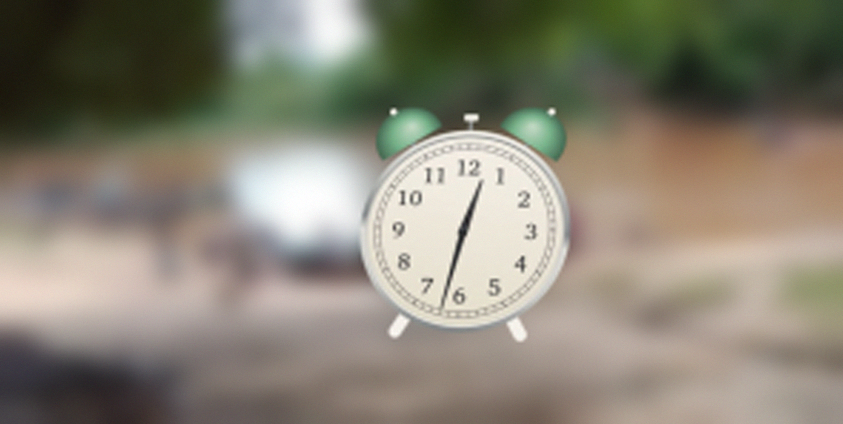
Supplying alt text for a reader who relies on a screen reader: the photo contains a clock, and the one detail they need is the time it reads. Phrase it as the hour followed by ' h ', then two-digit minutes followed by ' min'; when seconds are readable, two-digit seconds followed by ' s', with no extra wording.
12 h 32 min
